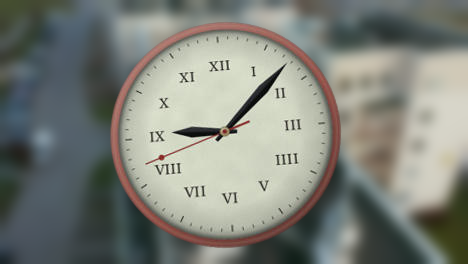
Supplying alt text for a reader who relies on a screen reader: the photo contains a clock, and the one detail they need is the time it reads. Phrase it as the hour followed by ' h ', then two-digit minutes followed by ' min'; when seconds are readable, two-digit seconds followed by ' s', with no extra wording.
9 h 07 min 42 s
